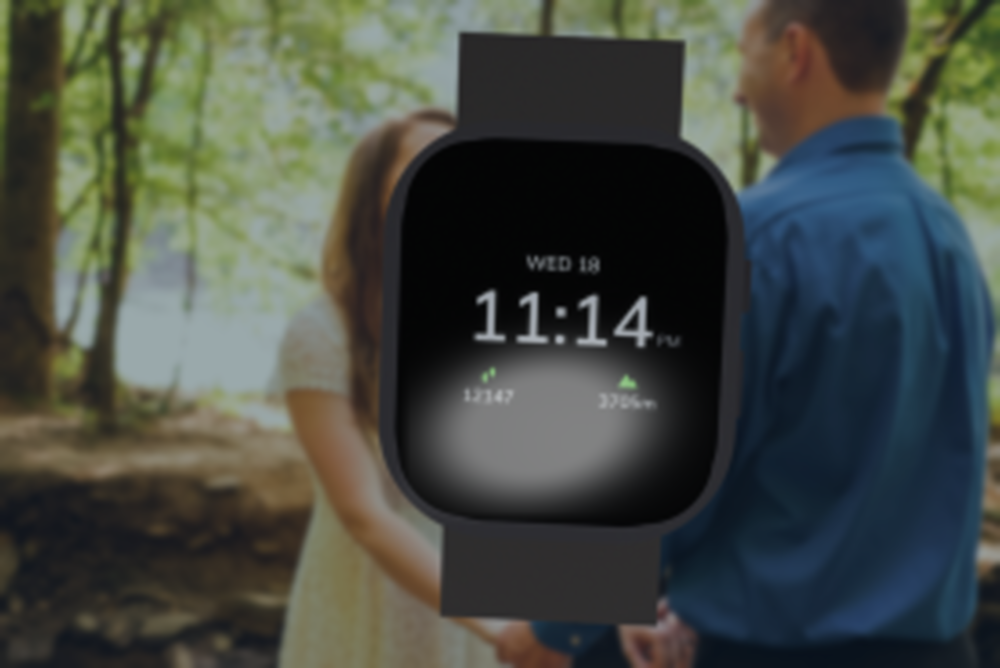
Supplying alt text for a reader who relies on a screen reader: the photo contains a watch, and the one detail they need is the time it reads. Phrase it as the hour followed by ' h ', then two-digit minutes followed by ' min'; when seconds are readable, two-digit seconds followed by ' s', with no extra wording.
11 h 14 min
